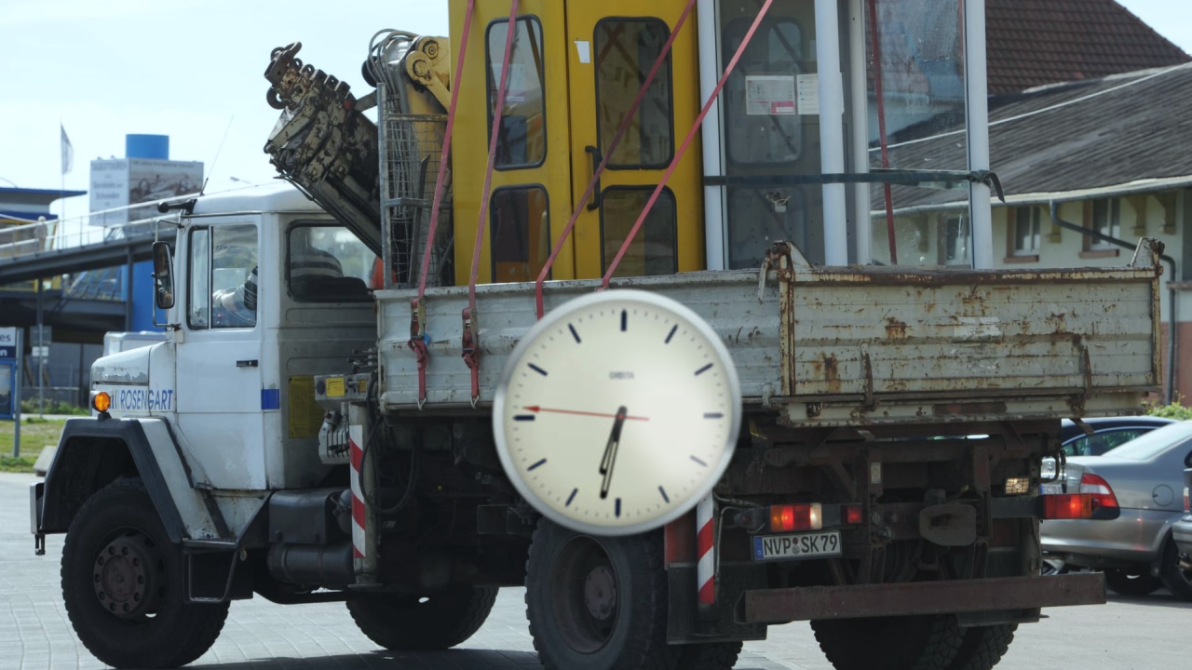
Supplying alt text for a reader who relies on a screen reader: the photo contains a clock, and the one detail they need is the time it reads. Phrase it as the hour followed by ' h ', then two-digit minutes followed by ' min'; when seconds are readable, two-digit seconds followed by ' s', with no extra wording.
6 h 31 min 46 s
